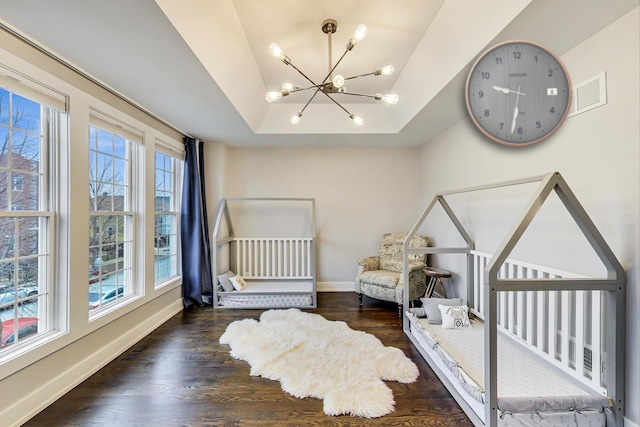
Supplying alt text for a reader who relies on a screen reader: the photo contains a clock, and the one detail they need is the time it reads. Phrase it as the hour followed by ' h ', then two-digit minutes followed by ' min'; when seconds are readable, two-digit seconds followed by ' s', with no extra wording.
9 h 32 min
